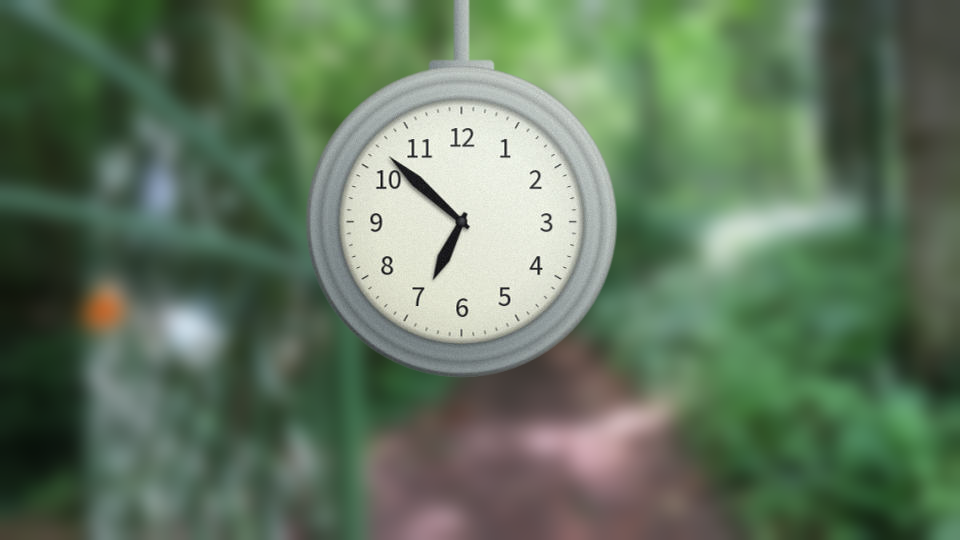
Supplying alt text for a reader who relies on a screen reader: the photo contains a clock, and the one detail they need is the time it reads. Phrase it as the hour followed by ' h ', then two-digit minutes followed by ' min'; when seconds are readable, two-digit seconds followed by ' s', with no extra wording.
6 h 52 min
